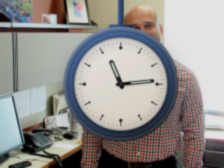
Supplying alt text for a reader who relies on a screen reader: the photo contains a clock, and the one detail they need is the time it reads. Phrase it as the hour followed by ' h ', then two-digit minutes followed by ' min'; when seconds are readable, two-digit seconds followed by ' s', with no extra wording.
11 h 14 min
